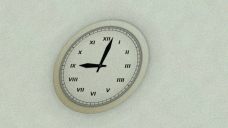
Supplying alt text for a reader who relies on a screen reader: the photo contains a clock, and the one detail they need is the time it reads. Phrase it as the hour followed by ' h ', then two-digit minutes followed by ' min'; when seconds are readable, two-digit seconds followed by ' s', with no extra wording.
9 h 02 min
